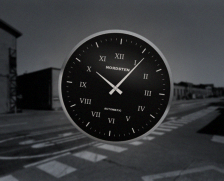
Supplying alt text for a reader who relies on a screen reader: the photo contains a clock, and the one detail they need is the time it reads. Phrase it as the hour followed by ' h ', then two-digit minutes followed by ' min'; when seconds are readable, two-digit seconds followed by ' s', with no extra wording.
10 h 06 min
